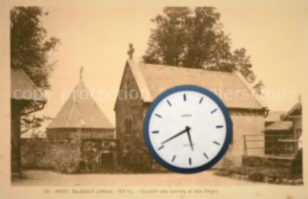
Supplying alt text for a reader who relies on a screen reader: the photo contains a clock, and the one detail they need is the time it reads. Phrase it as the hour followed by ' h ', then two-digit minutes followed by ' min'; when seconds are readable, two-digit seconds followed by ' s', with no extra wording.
5 h 41 min
